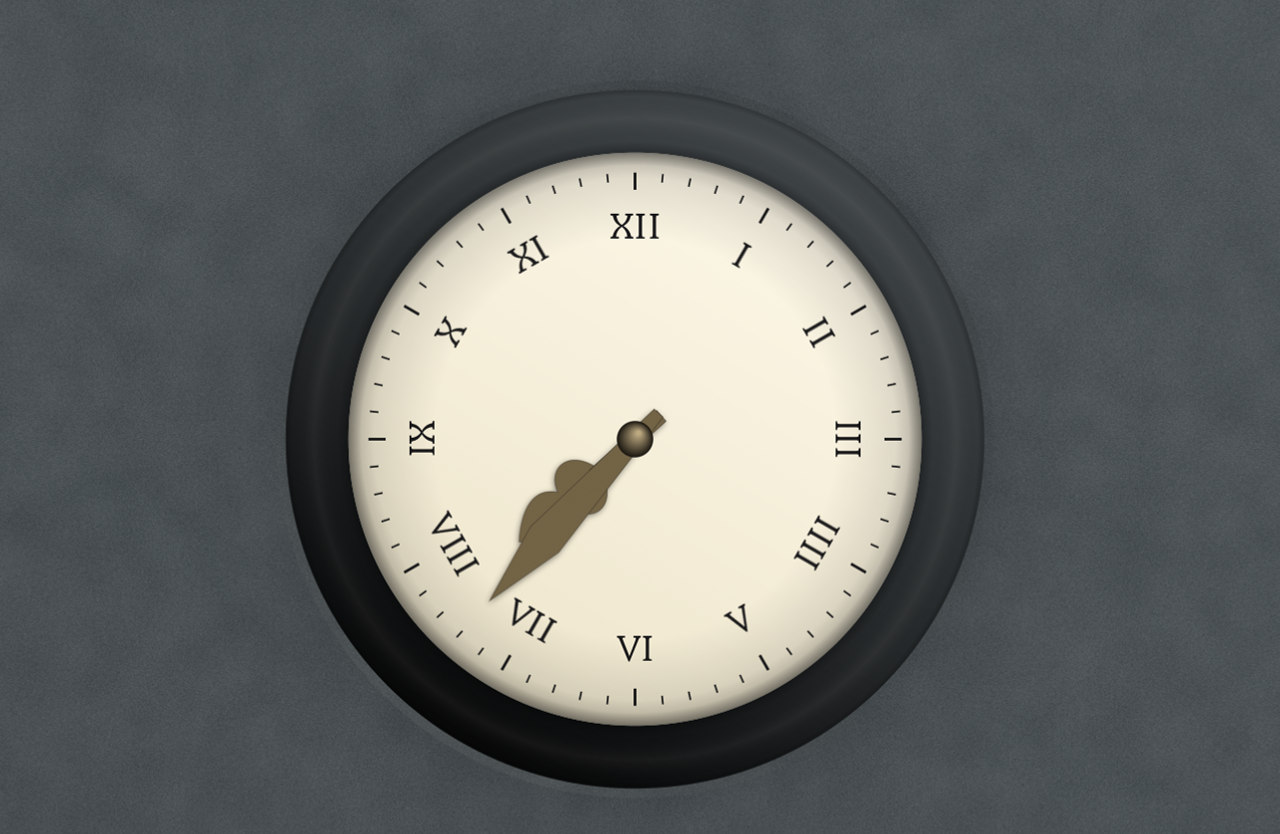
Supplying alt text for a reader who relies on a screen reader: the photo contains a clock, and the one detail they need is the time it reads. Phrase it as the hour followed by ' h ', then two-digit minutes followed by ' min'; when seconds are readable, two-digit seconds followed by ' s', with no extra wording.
7 h 37 min
